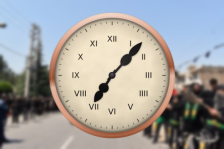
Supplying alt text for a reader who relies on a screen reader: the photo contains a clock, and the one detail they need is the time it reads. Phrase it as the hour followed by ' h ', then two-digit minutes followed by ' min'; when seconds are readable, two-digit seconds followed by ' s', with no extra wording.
7 h 07 min
